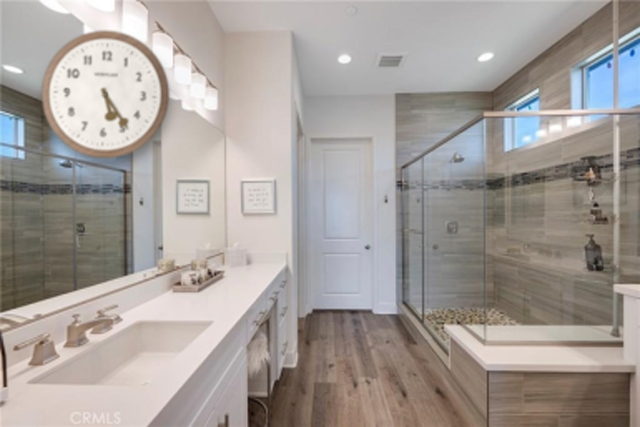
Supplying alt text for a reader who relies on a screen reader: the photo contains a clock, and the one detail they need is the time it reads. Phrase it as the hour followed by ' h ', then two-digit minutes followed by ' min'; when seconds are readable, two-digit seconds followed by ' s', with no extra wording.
5 h 24 min
